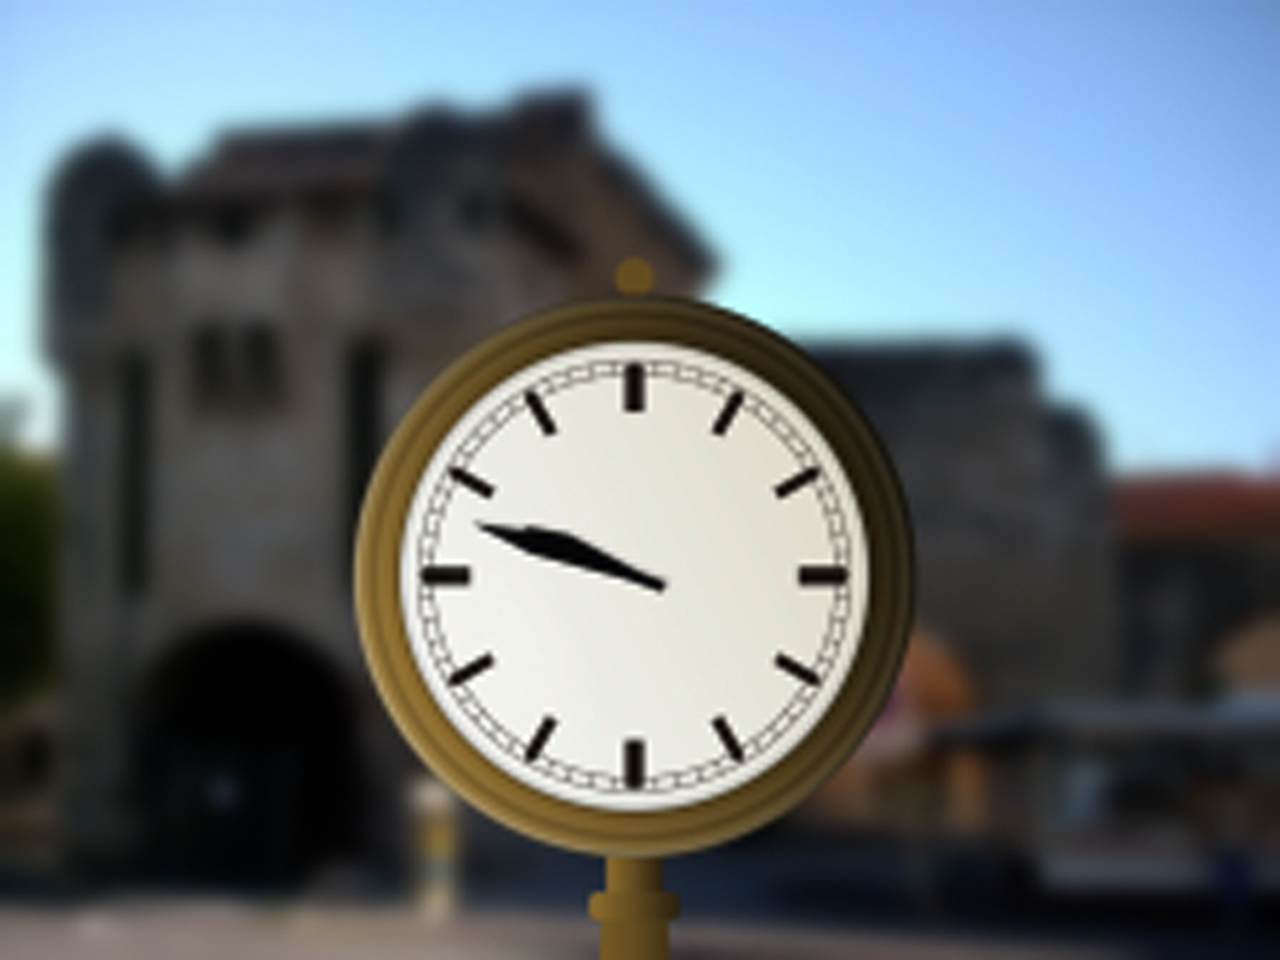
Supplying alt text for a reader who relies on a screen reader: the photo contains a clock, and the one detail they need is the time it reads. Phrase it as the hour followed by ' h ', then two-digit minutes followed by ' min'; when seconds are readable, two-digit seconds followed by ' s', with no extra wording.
9 h 48 min
